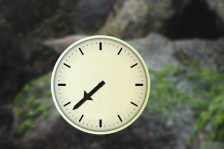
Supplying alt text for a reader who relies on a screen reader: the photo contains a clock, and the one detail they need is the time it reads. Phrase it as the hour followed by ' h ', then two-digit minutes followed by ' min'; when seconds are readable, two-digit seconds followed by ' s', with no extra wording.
7 h 38 min
